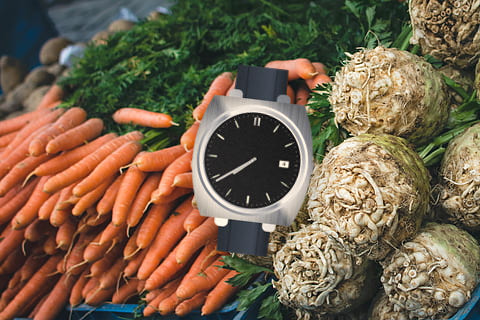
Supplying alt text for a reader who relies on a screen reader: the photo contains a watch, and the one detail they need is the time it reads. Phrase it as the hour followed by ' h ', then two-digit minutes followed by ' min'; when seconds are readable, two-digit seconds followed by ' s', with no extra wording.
7 h 39 min
